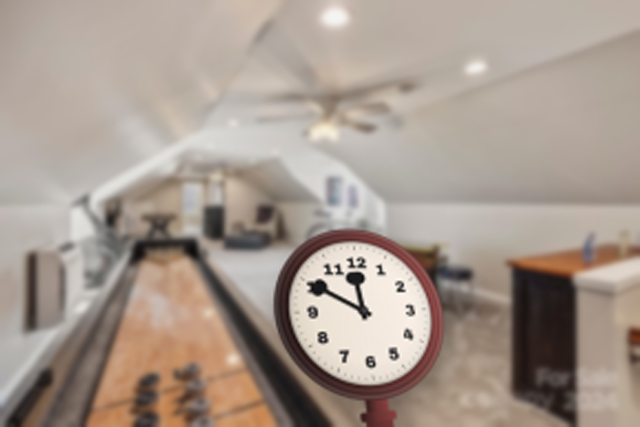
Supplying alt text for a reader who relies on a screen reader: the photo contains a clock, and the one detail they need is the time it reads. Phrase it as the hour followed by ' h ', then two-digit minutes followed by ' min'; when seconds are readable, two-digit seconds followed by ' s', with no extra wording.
11 h 50 min
